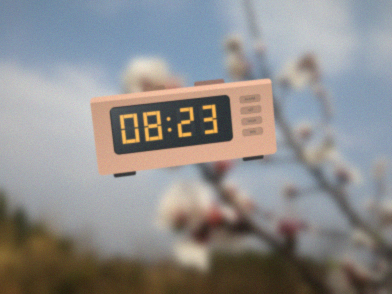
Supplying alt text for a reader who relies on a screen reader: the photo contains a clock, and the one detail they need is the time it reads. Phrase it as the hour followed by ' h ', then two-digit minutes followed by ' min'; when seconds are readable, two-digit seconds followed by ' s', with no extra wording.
8 h 23 min
